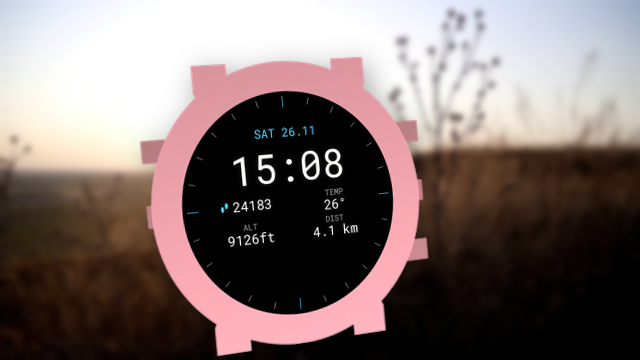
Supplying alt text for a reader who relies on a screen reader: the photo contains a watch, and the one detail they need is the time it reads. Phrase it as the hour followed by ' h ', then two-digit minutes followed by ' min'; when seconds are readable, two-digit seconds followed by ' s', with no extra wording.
15 h 08 min
